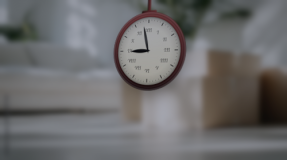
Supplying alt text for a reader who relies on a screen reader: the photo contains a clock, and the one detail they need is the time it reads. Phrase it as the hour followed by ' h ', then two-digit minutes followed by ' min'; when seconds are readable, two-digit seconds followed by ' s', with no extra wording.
8 h 58 min
